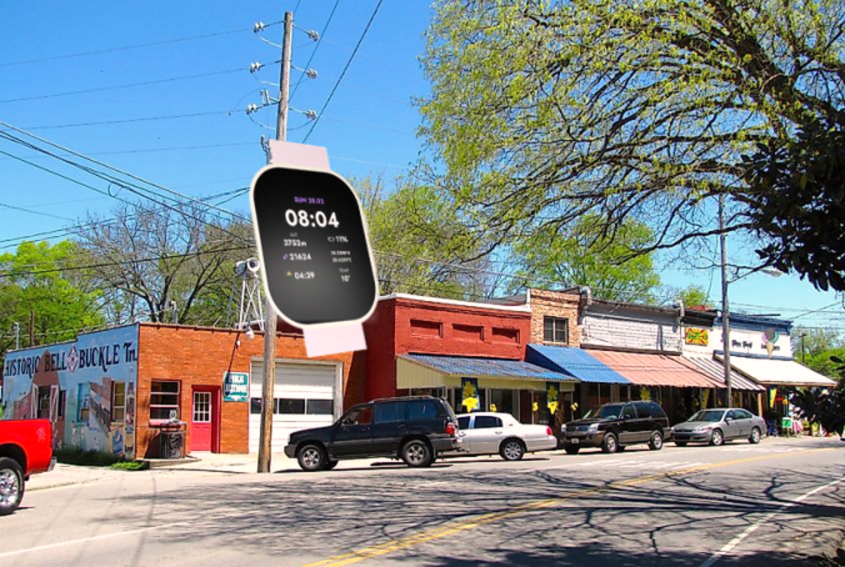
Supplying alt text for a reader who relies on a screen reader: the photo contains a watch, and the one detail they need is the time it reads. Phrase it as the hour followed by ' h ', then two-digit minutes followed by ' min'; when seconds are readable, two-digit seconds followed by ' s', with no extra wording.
8 h 04 min
